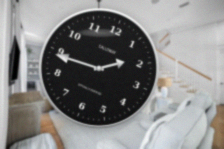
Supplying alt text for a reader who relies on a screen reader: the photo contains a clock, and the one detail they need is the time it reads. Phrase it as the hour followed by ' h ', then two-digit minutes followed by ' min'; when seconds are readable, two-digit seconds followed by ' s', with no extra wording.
1 h 44 min
